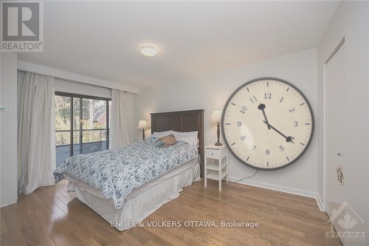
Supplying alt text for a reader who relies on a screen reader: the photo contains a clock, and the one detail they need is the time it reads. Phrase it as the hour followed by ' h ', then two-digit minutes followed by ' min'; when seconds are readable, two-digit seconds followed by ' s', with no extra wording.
11 h 21 min
